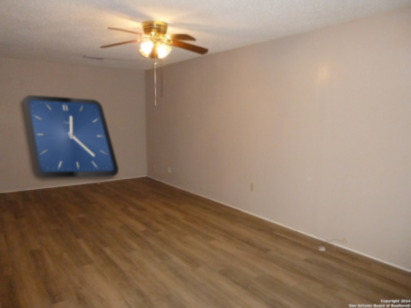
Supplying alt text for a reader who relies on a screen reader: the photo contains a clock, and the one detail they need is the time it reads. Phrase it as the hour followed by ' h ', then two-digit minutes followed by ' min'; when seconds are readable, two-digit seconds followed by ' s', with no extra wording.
12 h 23 min
